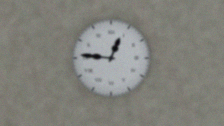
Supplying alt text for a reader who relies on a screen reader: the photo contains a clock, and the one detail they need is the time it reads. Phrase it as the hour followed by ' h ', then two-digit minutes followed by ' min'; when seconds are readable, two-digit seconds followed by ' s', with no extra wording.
12 h 46 min
